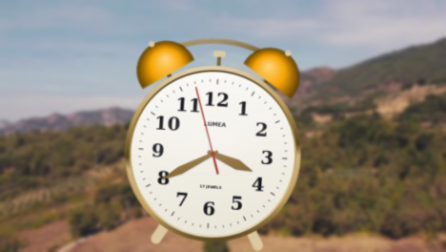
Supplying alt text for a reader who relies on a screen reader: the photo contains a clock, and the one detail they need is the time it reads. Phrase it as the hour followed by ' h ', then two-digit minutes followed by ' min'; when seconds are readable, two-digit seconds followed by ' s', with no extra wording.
3 h 39 min 57 s
